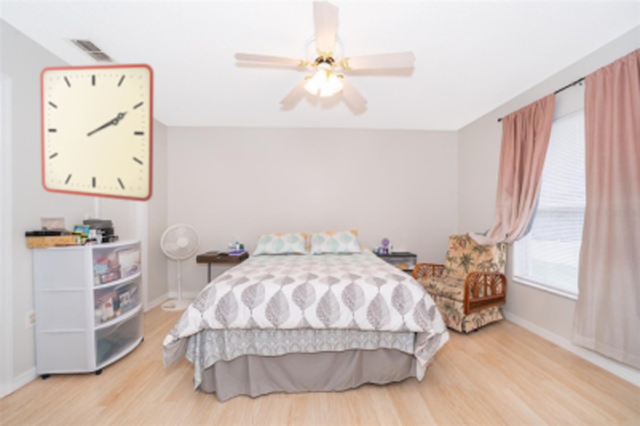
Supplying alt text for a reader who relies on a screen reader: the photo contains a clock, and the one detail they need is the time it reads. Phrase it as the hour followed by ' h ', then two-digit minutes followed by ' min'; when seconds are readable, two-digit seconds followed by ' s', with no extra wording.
2 h 10 min
